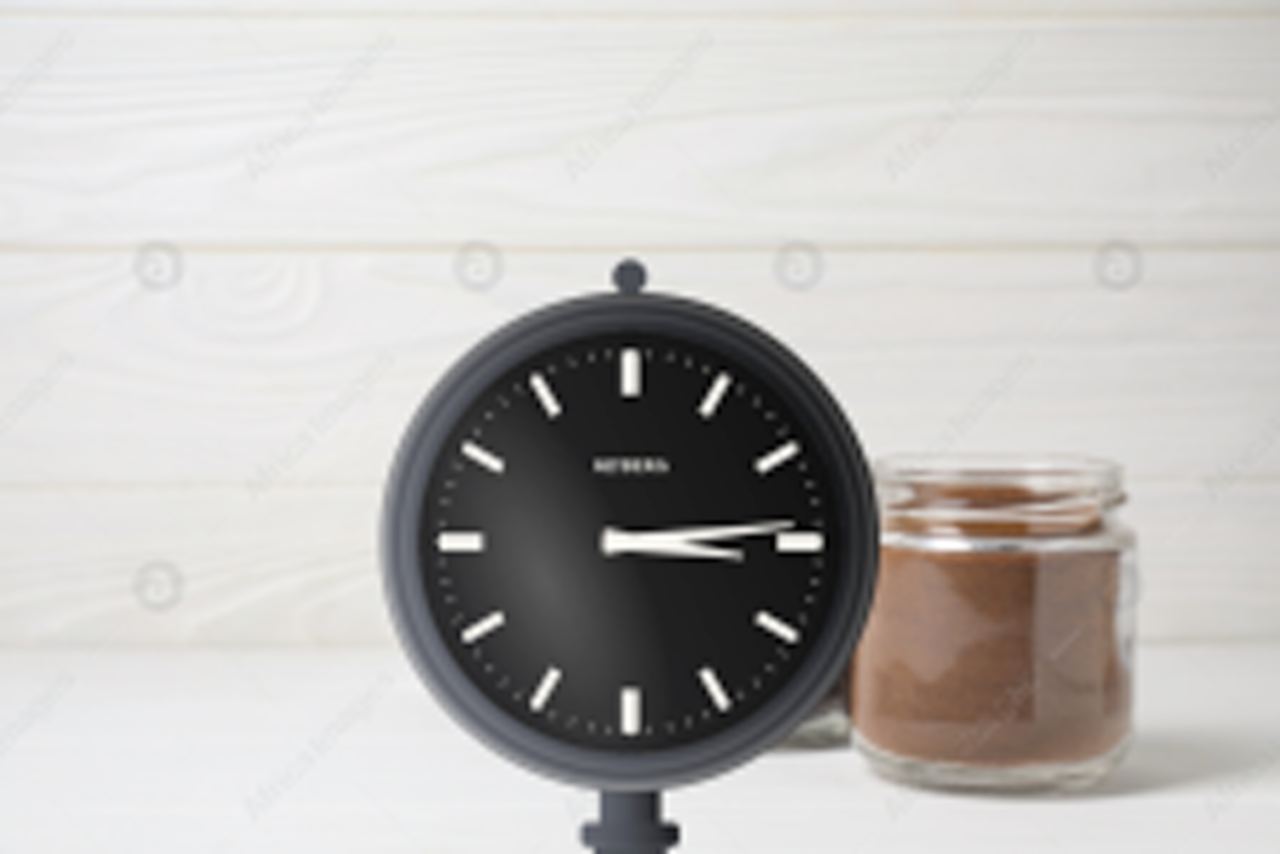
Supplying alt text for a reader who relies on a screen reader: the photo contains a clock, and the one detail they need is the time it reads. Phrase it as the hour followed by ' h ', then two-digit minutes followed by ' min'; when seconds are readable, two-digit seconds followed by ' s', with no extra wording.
3 h 14 min
